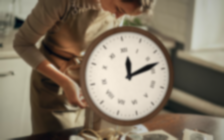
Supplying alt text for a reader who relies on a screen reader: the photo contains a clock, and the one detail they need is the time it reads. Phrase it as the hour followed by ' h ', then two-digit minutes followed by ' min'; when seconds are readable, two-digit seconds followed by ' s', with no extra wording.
12 h 13 min
